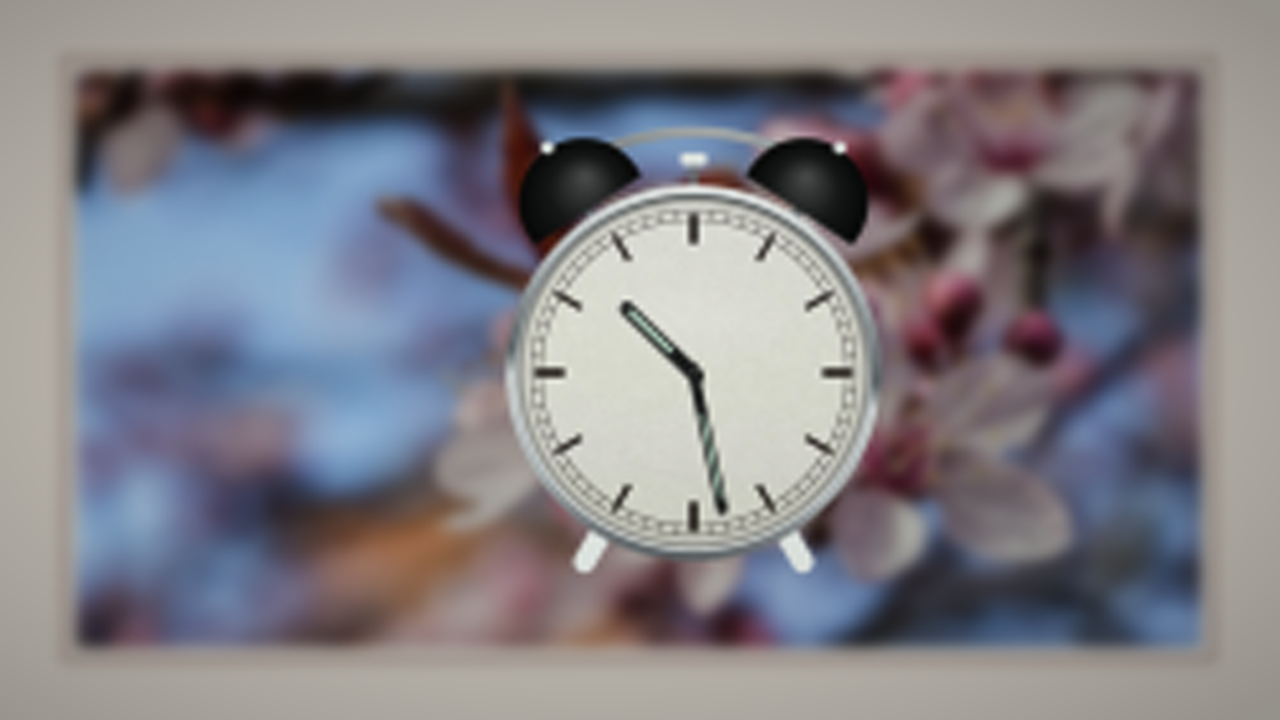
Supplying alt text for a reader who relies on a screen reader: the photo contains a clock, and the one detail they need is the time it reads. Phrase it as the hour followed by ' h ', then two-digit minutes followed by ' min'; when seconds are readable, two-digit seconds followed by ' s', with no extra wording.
10 h 28 min
